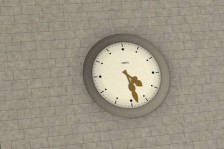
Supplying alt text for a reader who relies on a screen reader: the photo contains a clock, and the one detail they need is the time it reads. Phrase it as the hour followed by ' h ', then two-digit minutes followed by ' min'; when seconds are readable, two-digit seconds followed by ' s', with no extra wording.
4 h 28 min
